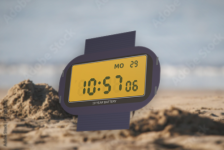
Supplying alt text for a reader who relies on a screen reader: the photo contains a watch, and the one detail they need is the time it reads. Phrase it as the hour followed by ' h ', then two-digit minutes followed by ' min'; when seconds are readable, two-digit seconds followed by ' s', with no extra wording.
10 h 57 min 06 s
